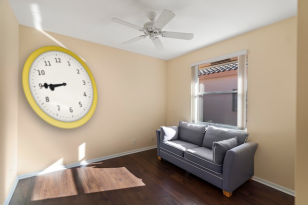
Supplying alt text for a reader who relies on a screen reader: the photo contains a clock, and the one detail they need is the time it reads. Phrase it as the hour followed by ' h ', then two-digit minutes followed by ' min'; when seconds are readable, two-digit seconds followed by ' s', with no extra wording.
8 h 45 min
